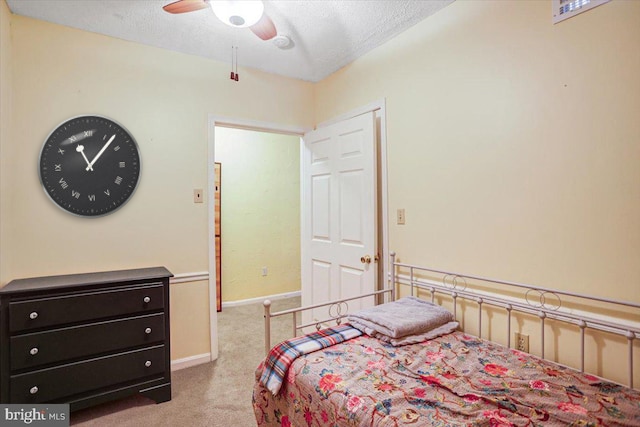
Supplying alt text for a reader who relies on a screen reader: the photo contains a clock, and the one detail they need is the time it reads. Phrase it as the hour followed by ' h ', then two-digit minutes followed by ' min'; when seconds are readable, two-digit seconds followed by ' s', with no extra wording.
11 h 07 min
